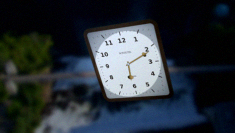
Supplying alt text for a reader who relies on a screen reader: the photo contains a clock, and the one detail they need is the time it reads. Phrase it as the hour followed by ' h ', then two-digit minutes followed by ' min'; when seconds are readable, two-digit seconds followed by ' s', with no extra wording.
6 h 11 min
